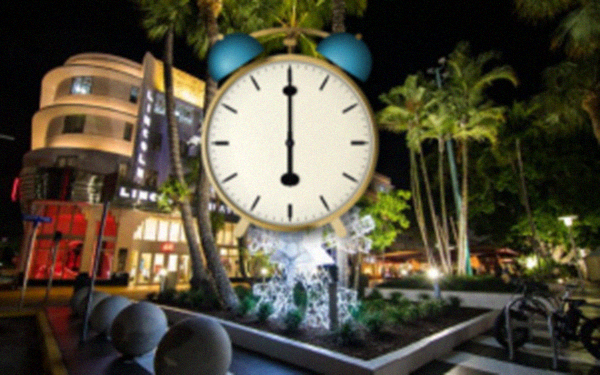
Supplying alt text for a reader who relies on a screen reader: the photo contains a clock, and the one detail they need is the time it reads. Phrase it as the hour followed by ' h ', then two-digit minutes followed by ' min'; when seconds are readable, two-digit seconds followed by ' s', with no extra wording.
6 h 00 min
